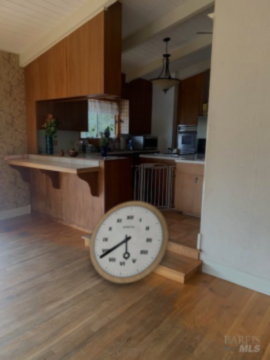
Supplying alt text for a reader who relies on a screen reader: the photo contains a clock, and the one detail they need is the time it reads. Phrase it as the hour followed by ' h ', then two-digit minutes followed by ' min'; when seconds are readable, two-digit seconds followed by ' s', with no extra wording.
5 h 39 min
